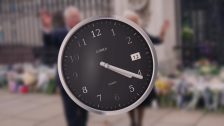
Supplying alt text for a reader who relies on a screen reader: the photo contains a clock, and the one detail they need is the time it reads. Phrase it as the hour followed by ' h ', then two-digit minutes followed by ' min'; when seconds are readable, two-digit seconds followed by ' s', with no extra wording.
4 h 21 min
